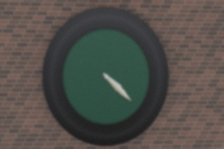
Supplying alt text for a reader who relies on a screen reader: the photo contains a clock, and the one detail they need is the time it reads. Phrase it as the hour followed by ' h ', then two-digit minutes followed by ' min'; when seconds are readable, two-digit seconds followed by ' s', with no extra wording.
4 h 22 min
